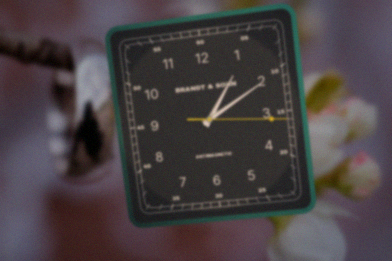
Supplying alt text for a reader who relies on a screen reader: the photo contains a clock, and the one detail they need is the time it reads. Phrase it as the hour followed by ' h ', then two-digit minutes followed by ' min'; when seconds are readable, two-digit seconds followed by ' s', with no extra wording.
1 h 10 min 16 s
